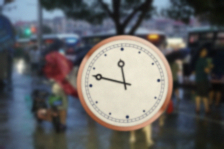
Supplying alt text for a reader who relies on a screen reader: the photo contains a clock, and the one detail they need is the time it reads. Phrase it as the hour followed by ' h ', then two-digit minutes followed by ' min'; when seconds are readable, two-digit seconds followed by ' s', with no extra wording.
11 h 48 min
